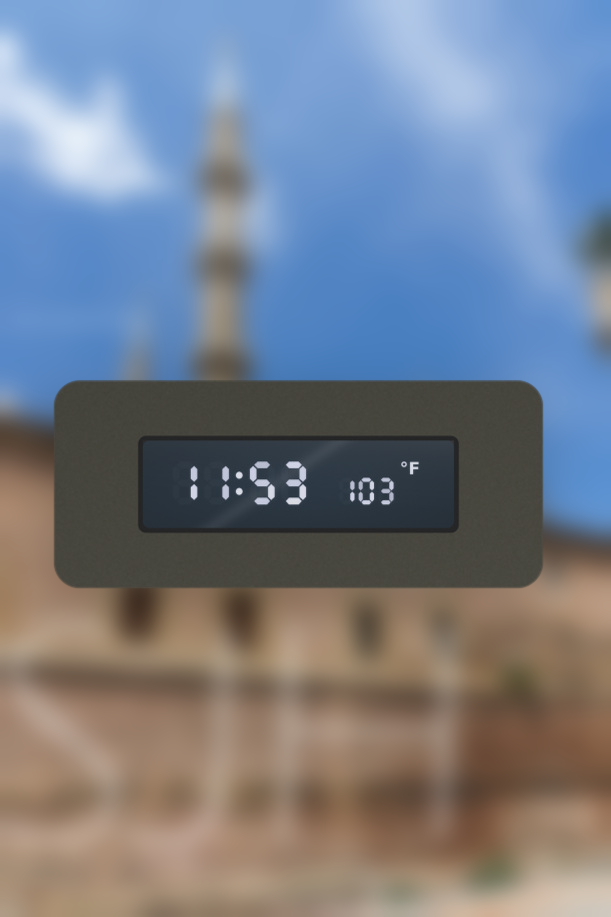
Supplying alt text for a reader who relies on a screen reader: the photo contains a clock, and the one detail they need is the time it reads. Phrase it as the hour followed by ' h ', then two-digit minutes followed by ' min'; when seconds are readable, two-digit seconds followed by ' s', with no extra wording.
11 h 53 min
